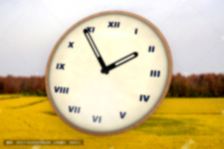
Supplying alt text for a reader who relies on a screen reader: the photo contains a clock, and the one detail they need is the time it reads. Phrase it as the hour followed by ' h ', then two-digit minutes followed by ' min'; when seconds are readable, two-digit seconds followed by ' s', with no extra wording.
1 h 54 min
